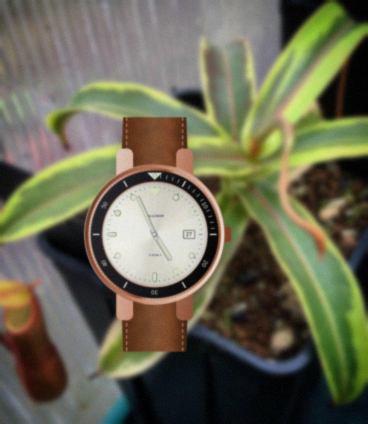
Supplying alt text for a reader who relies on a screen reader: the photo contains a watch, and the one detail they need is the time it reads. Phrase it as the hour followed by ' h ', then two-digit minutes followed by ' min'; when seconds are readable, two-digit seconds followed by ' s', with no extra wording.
4 h 56 min
